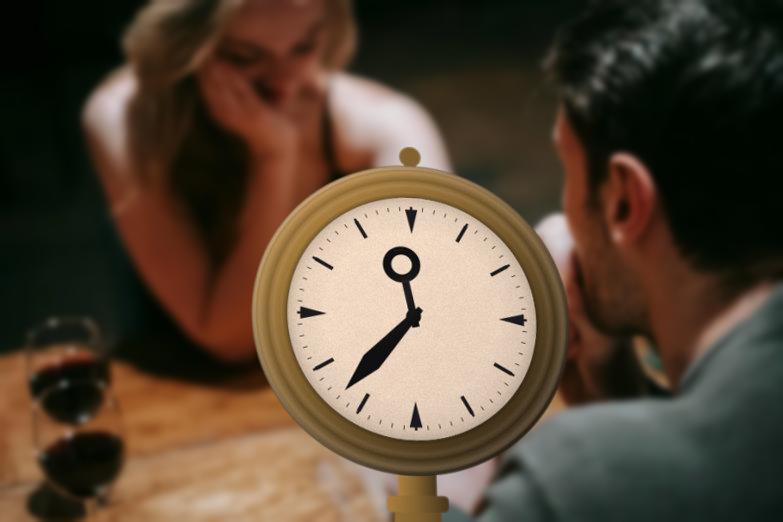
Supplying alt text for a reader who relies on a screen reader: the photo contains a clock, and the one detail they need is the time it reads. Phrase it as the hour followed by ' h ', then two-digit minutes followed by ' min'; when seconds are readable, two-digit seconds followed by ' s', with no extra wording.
11 h 37 min
